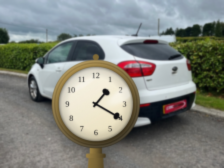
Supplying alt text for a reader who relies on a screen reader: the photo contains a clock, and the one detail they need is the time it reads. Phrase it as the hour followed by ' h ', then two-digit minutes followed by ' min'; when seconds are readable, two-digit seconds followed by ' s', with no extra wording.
1 h 20 min
